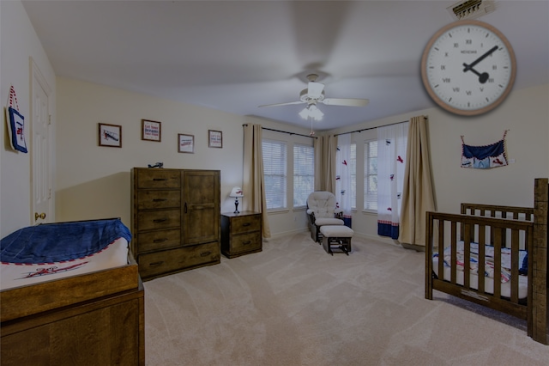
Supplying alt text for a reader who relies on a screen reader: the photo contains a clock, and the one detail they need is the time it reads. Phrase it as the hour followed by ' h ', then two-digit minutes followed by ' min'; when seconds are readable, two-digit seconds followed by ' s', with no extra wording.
4 h 09 min
